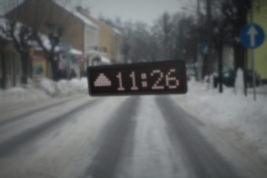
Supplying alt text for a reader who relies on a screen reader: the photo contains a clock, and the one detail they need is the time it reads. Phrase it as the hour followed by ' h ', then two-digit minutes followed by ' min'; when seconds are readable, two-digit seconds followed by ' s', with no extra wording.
11 h 26 min
